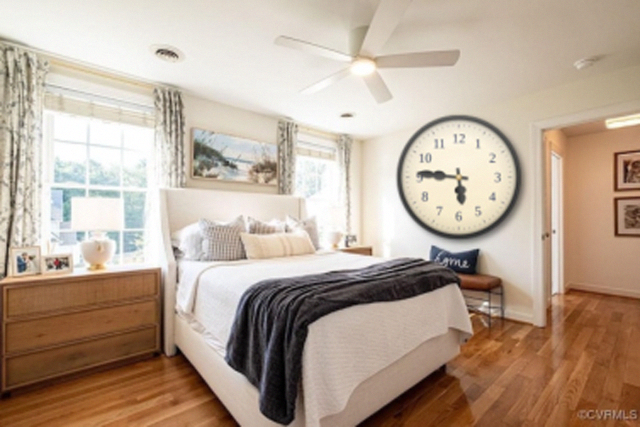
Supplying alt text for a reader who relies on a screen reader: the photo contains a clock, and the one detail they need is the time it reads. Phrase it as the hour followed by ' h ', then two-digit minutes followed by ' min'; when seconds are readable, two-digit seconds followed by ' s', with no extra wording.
5 h 46 min
